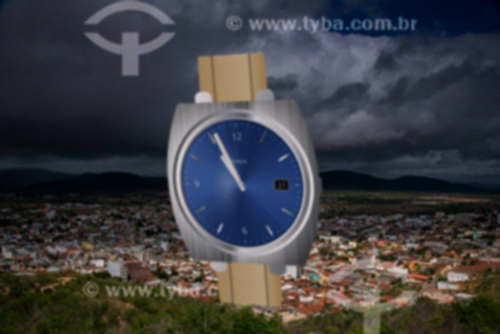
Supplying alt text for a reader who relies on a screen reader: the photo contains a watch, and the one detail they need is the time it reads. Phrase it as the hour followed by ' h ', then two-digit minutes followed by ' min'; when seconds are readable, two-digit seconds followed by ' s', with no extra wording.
10 h 56 min
